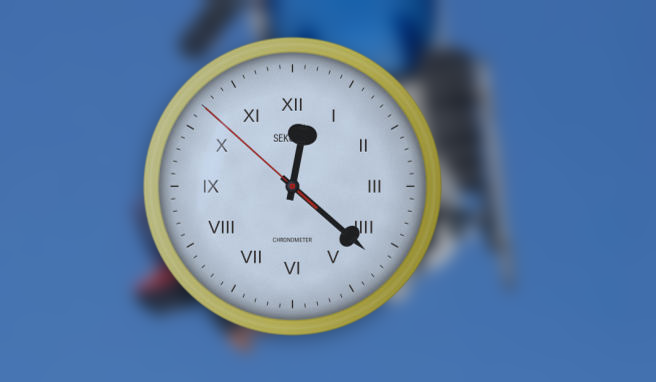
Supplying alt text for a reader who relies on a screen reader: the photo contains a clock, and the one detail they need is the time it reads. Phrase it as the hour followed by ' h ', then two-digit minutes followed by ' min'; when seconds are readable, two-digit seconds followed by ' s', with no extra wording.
12 h 21 min 52 s
